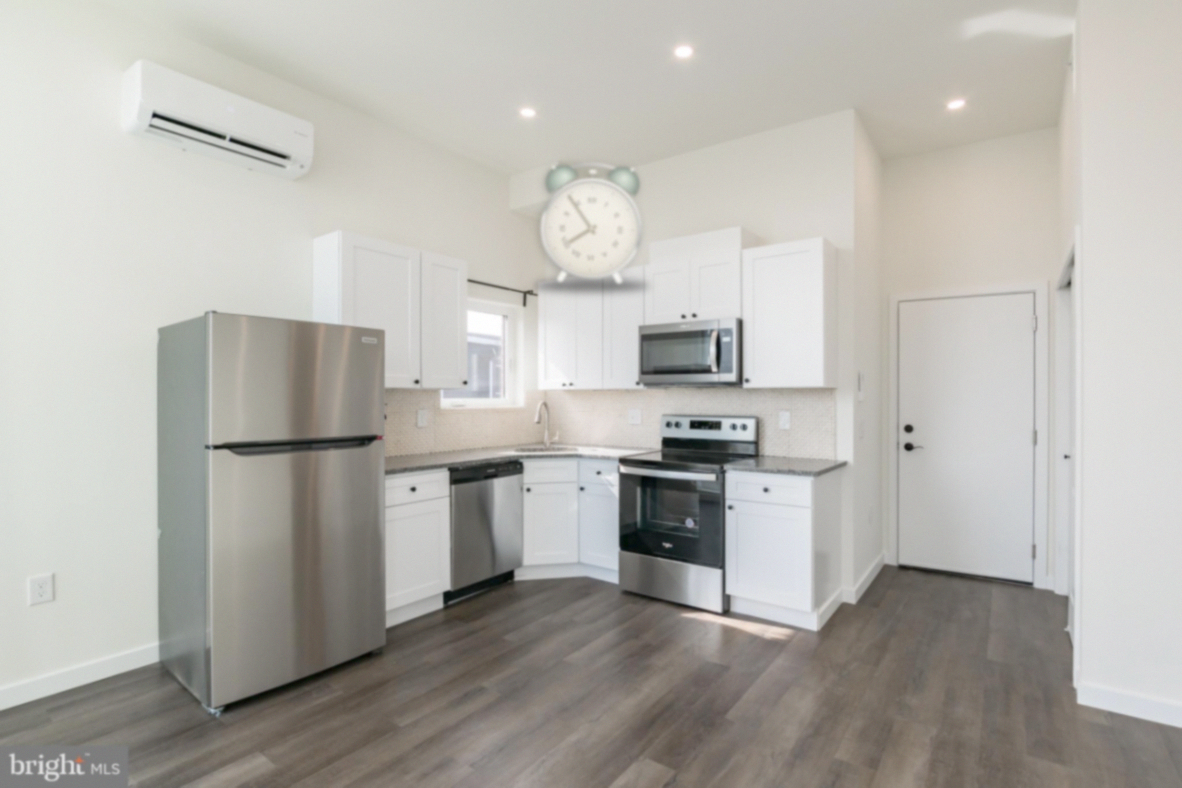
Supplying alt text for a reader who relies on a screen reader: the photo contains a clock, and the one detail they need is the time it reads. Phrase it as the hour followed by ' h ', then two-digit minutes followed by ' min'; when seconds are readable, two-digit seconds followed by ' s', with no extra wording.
7 h 54 min
